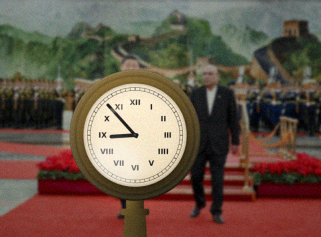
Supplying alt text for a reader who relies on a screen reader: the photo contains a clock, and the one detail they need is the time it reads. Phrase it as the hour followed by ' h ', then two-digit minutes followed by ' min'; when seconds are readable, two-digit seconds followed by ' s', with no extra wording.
8 h 53 min
